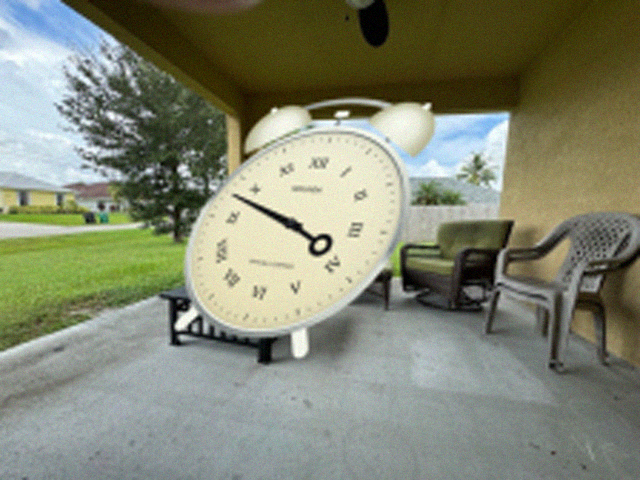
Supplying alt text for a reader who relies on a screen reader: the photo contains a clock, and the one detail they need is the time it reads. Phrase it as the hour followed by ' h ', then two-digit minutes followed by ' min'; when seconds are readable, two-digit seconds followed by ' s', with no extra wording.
3 h 48 min
